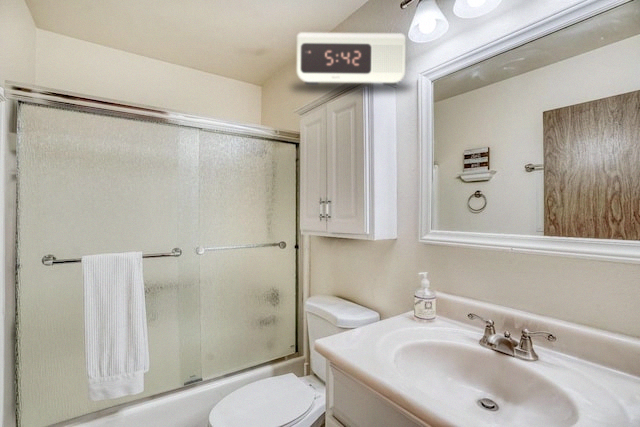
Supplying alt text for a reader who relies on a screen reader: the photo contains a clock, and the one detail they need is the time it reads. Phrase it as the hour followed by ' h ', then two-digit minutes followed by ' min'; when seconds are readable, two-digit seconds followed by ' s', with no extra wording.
5 h 42 min
